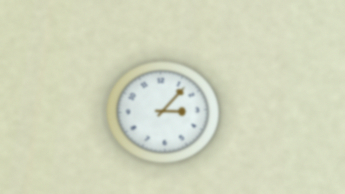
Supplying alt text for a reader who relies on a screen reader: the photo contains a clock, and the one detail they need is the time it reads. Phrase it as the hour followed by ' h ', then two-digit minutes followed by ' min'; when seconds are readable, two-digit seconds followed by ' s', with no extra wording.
3 h 07 min
